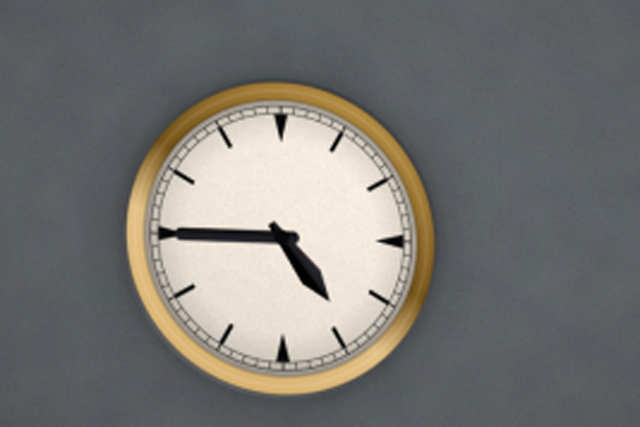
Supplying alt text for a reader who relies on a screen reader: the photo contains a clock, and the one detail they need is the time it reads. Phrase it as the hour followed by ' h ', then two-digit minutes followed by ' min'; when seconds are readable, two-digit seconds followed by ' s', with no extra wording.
4 h 45 min
